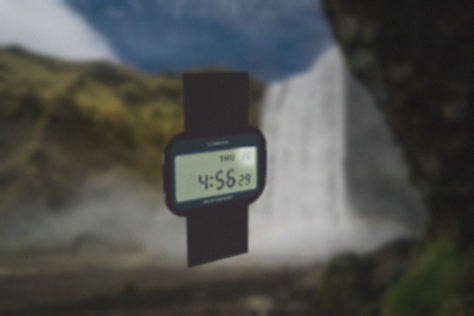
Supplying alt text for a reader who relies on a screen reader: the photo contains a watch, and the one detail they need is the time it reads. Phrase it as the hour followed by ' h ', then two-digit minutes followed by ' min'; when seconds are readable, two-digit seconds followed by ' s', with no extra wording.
4 h 56 min 29 s
